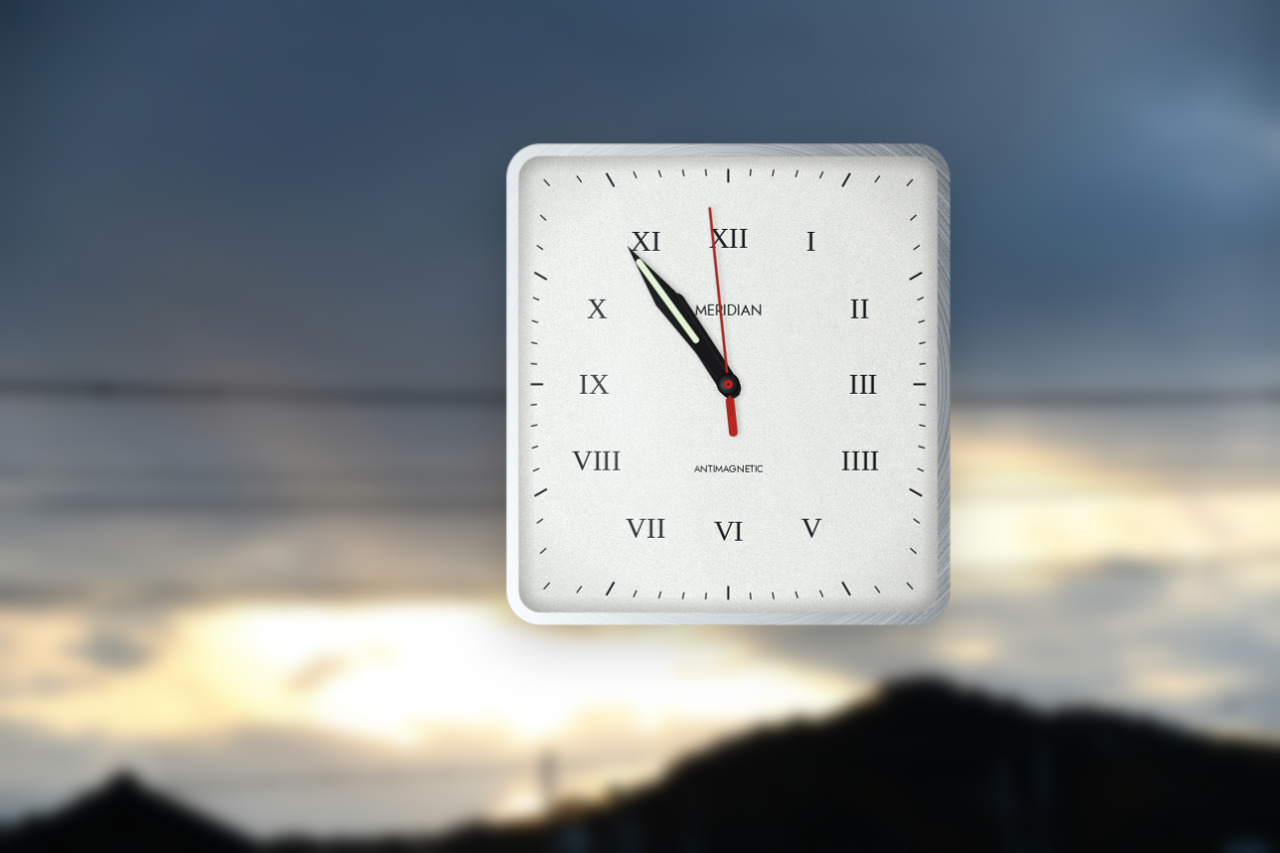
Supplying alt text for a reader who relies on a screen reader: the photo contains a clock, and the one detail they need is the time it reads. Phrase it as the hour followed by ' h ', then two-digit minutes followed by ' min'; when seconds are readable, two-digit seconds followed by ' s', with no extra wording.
10 h 53 min 59 s
